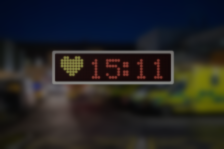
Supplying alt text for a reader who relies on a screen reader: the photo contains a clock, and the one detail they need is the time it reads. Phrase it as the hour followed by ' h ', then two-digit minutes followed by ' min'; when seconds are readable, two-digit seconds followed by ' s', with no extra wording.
15 h 11 min
